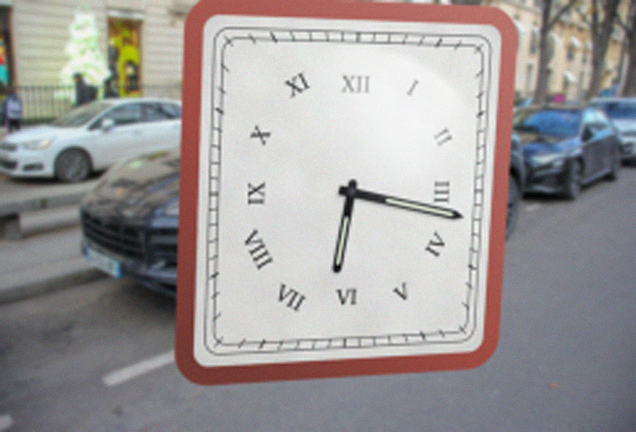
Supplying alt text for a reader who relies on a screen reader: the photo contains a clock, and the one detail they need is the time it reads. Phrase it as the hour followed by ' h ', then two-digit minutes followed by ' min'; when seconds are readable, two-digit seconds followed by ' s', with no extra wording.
6 h 17 min
